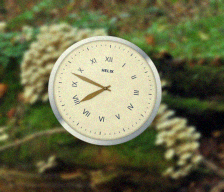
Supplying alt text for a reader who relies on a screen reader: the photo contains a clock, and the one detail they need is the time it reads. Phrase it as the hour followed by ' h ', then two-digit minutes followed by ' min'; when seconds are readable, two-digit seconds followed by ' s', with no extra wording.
7 h 48 min
